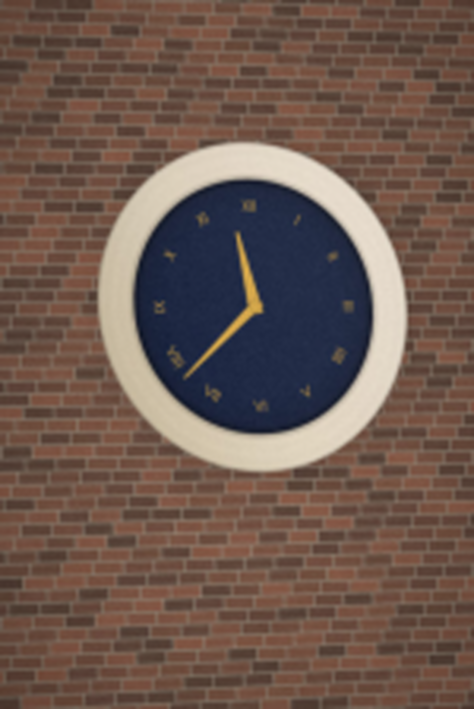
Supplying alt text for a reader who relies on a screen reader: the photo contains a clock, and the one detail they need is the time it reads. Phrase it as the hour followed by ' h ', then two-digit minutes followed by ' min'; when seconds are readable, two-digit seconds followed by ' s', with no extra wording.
11 h 38 min
